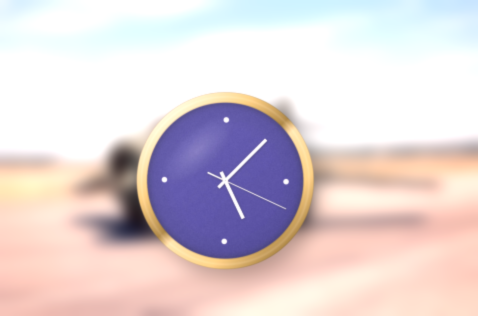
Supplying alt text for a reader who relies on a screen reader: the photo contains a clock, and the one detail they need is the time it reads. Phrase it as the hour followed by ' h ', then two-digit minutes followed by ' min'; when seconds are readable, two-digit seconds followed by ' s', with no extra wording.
5 h 07 min 19 s
